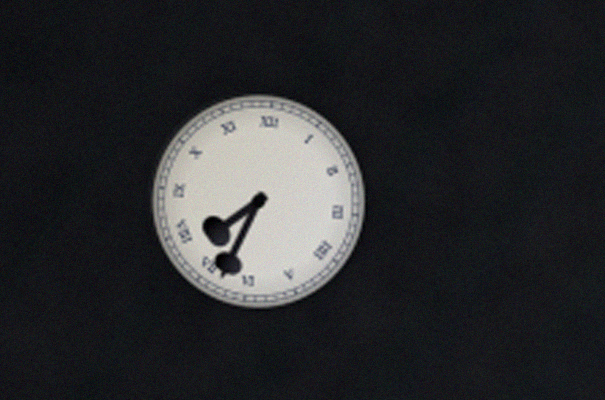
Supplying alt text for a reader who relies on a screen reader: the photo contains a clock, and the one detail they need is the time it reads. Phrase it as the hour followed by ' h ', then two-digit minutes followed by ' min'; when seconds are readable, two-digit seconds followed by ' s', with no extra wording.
7 h 33 min
